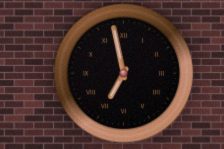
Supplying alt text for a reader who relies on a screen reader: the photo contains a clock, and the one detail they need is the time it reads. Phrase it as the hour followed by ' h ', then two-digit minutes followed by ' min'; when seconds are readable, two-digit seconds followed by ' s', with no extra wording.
6 h 58 min
